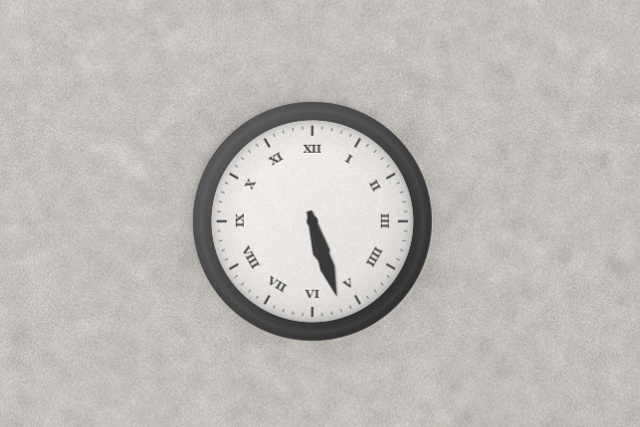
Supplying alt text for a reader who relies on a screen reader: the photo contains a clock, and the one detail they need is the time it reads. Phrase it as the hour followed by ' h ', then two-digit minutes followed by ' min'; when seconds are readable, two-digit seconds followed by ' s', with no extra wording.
5 h 27 min
